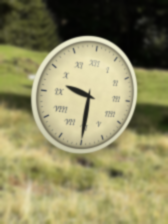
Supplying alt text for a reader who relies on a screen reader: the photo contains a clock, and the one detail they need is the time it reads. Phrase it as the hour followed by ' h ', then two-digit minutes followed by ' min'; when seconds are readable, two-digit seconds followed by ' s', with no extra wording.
9 h 30 min
